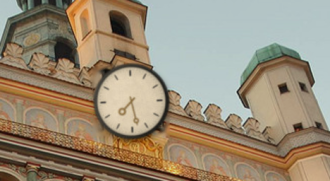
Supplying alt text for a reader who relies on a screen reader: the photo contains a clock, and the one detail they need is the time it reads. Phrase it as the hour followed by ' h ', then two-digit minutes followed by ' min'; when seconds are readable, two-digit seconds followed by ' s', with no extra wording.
7 h 28 min
